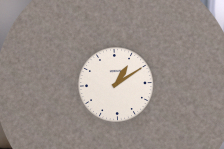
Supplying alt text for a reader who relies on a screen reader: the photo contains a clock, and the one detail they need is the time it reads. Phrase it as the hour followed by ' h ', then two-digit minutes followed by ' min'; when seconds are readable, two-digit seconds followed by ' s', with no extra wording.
1 h 10 min
